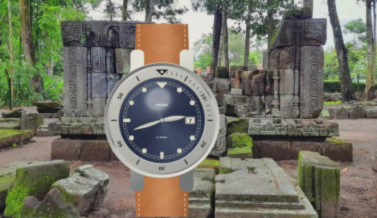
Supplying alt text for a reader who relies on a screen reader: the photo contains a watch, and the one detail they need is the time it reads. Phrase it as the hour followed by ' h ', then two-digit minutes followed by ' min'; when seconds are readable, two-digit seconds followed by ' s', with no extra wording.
2 h 42 min
